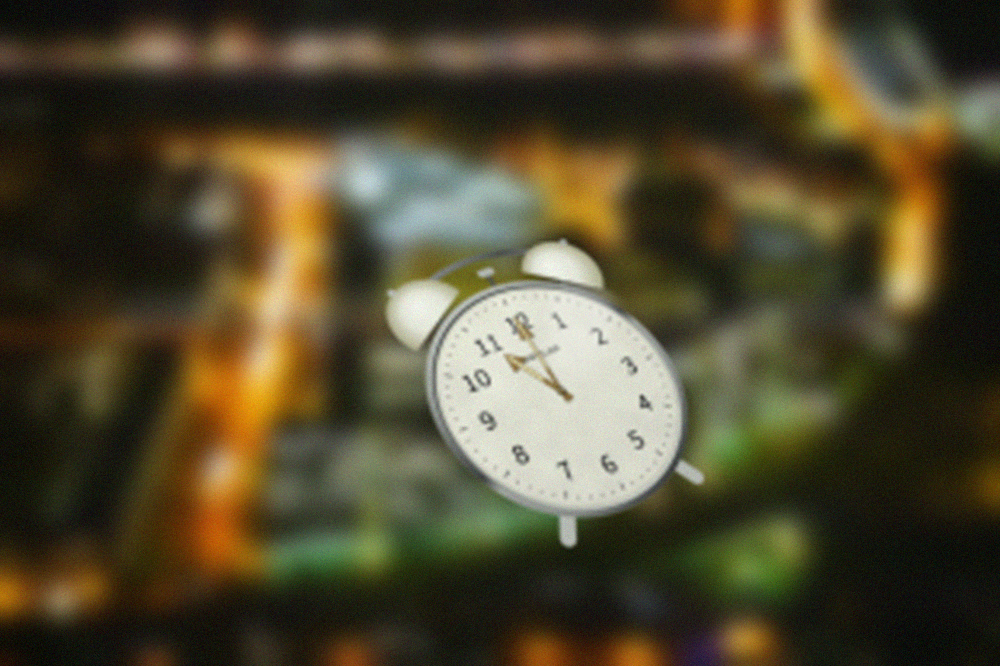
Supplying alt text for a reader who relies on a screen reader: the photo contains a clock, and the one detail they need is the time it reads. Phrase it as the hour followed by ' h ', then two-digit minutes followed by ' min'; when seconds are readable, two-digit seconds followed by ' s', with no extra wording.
11 h 00 min
